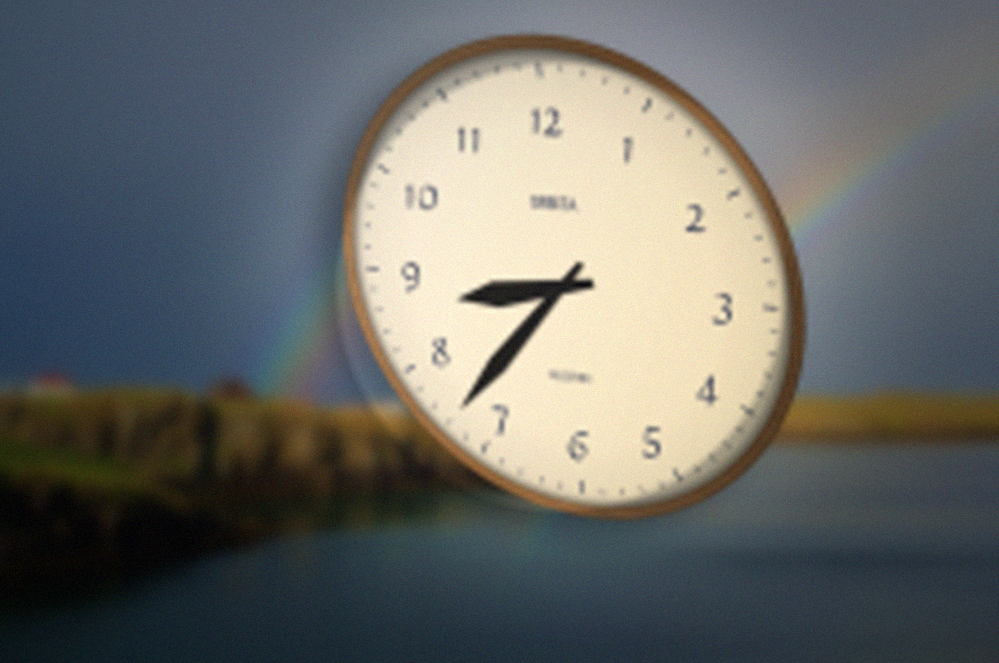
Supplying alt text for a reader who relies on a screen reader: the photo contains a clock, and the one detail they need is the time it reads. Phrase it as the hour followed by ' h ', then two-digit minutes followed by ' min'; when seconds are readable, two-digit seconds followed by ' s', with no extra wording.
8 h 37 min
